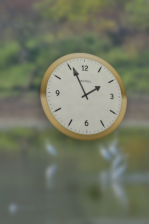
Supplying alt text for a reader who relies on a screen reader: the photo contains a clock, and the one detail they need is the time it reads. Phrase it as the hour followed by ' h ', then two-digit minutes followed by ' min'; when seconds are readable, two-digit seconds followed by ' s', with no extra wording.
1 h 56 min
